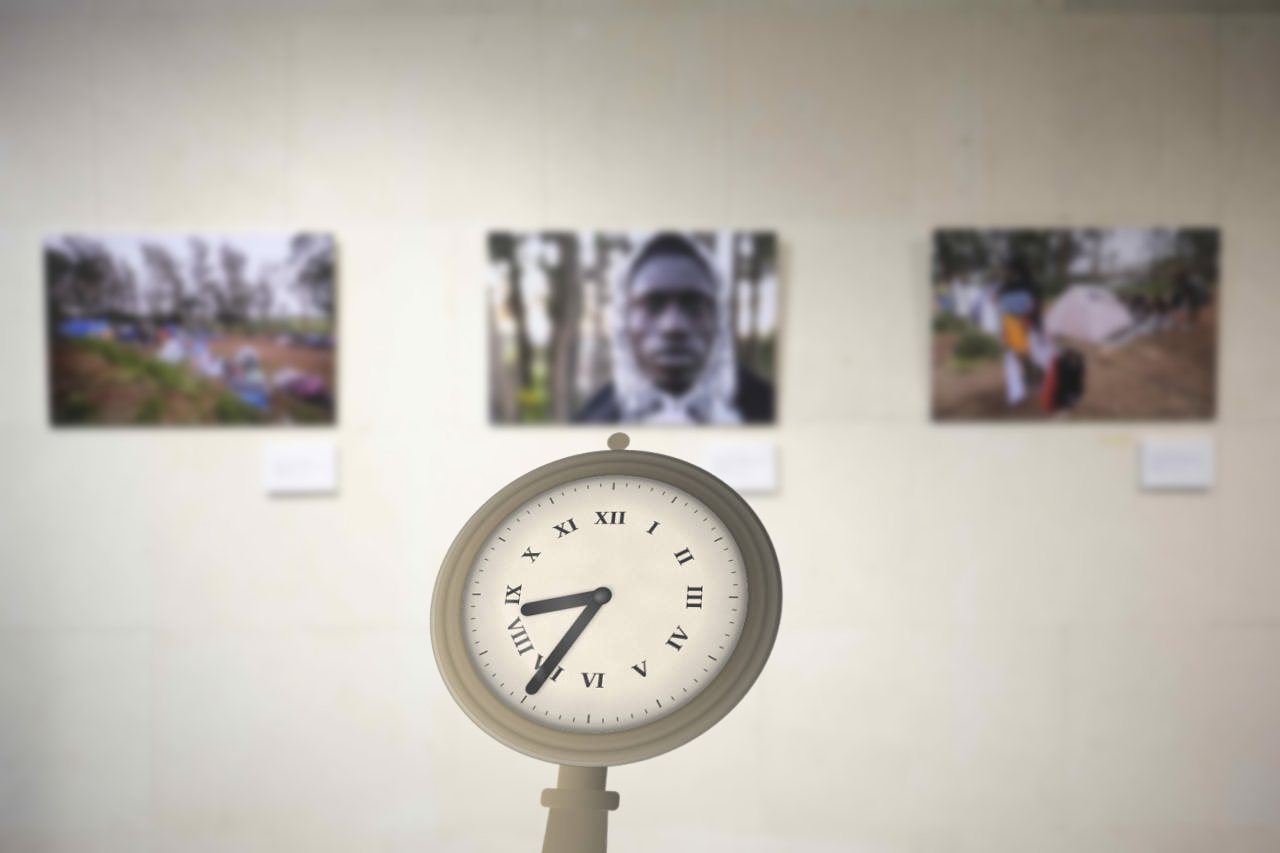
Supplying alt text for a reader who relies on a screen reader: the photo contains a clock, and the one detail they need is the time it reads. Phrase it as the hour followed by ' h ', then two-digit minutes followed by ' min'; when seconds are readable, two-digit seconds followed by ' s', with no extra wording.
8 h 35 min
